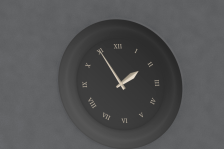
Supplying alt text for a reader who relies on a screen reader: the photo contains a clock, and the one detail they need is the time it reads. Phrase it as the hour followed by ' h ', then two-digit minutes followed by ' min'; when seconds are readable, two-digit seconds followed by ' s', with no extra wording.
1 h 55 min
